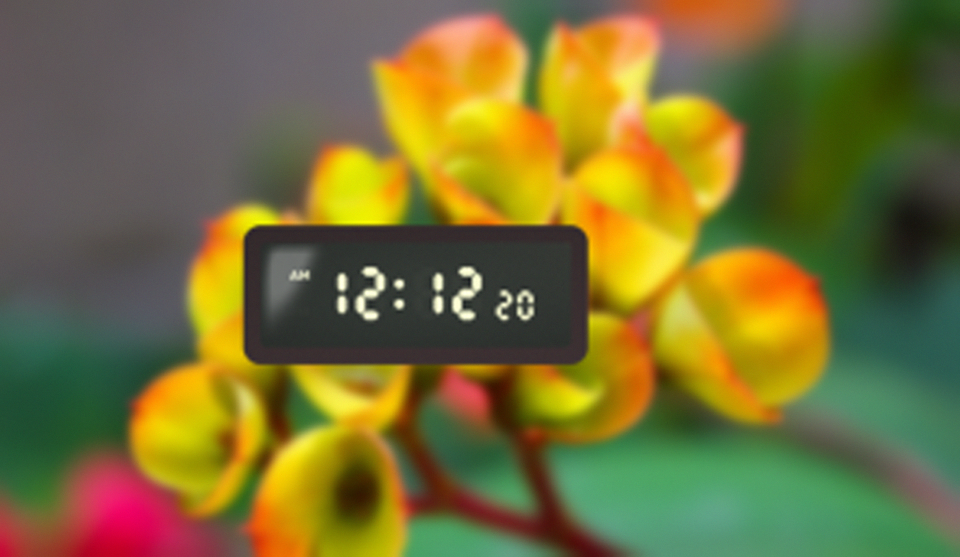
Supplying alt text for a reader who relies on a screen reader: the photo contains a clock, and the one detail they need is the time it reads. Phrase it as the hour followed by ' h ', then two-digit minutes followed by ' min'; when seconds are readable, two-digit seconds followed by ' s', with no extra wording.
12 h 12 min 20 s
